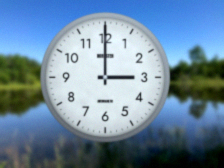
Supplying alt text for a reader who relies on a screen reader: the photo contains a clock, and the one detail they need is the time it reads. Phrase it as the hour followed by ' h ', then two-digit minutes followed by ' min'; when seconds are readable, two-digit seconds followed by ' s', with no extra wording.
3 h 00 min
